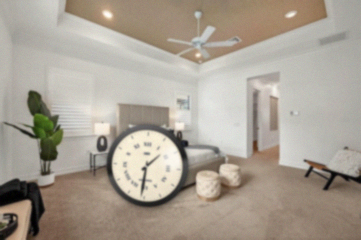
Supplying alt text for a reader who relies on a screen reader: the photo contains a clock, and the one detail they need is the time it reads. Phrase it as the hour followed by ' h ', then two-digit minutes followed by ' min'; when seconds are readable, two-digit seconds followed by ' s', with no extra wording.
1 h 31 min
